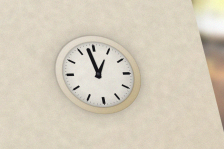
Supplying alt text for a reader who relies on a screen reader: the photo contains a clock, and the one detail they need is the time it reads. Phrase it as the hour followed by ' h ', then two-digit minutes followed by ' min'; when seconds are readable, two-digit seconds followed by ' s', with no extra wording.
12 h 58 min
